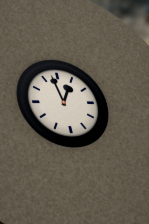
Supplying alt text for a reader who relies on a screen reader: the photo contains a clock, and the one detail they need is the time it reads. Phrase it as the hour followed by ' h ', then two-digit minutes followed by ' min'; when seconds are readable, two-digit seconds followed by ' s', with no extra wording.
12 h 58 min
